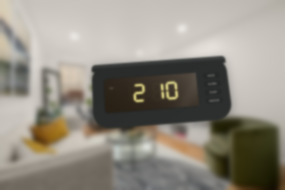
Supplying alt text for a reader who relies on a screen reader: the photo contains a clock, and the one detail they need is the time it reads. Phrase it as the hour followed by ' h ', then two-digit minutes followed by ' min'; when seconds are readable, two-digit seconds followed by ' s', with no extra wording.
2 h 10 min
